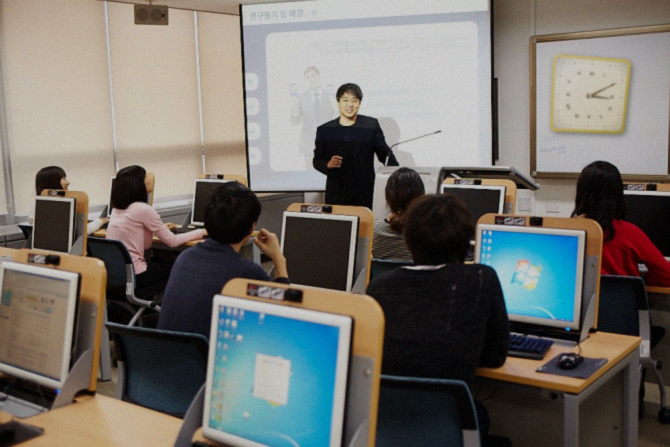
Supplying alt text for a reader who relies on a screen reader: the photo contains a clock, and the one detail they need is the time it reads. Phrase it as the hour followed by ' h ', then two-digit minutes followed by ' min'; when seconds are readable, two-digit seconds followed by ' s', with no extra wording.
3 h 10 min
